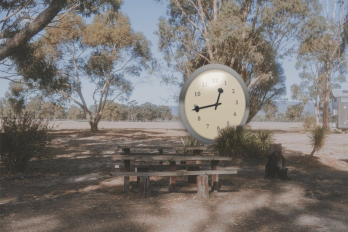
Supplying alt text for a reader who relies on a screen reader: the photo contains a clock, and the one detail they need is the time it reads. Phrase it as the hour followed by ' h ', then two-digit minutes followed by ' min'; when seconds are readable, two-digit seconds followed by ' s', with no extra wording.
12 h 44 min
